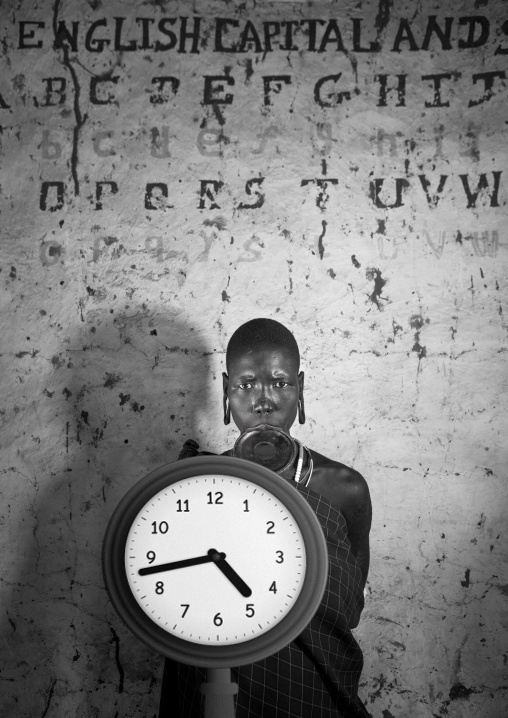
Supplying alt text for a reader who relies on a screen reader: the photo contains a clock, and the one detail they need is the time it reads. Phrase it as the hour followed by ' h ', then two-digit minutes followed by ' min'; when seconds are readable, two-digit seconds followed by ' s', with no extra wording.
4 h 43 min
